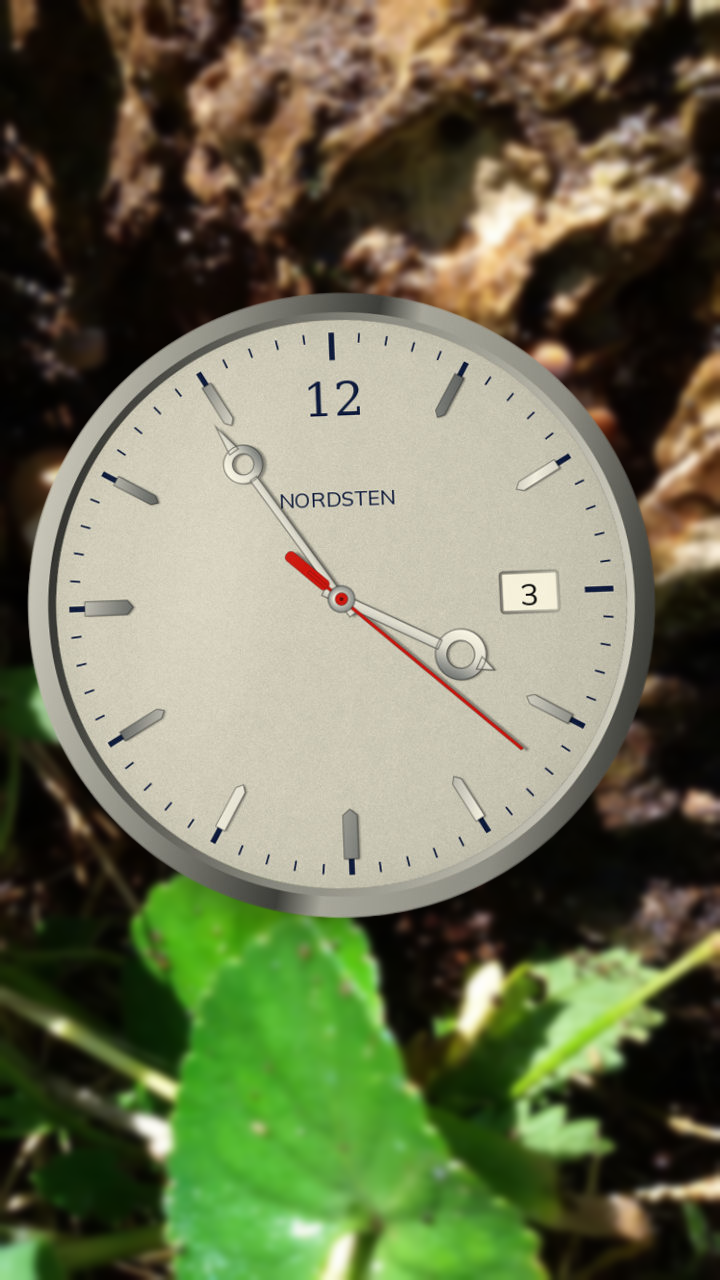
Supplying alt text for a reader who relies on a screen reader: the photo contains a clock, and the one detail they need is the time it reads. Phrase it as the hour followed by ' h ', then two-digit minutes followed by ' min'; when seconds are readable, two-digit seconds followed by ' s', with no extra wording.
3 h 54 min 22 s
